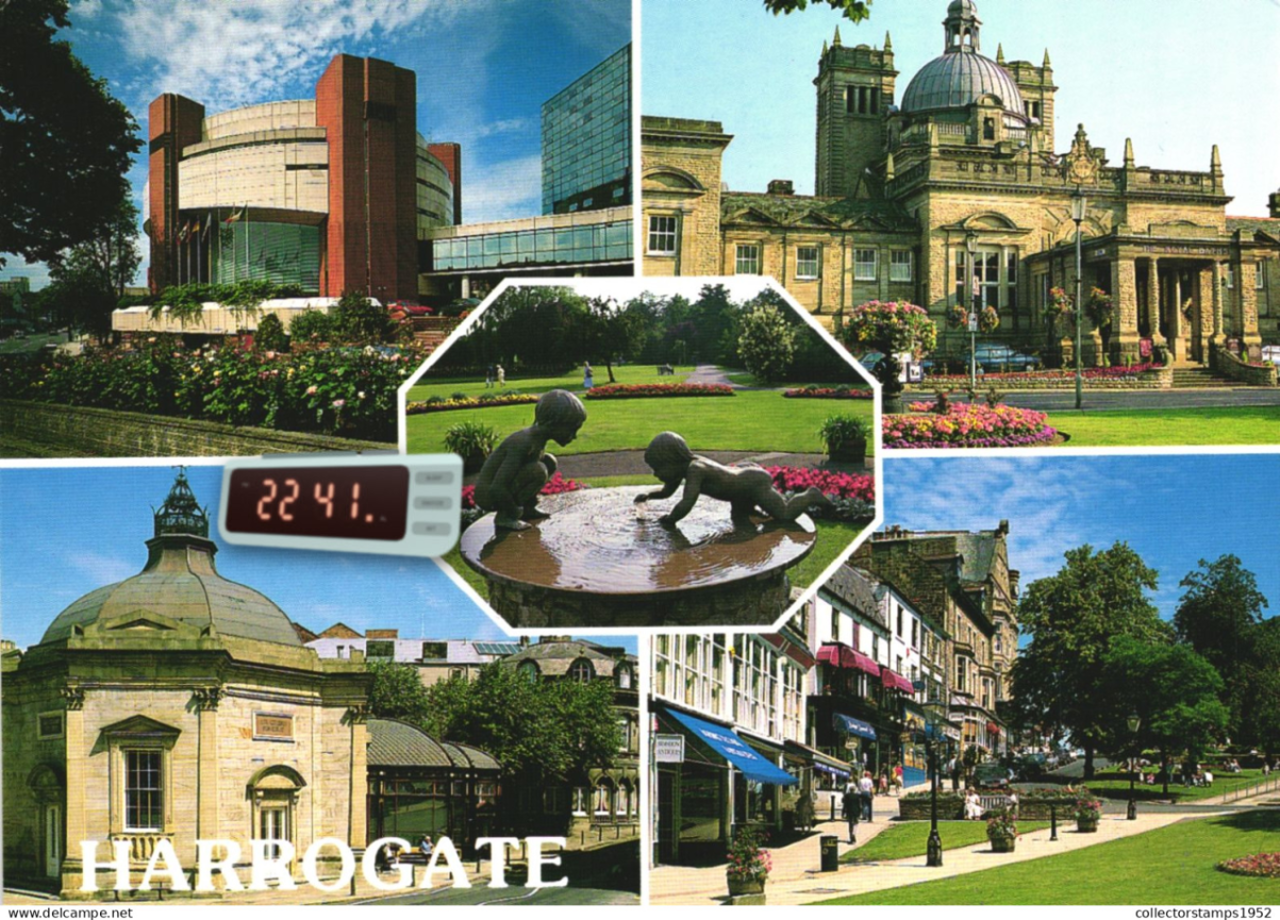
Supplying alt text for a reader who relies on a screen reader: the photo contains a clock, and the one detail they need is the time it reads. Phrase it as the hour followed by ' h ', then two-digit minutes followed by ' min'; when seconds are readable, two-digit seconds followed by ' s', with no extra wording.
22 h 41 min
